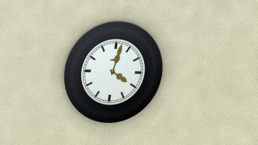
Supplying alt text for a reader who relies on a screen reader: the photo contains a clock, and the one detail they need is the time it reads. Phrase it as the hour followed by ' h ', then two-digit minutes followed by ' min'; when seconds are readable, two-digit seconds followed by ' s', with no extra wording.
4 h 02 min
